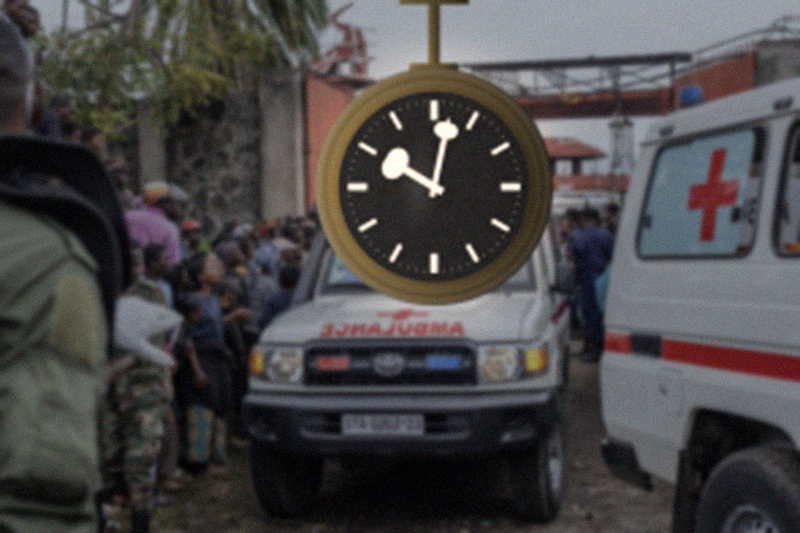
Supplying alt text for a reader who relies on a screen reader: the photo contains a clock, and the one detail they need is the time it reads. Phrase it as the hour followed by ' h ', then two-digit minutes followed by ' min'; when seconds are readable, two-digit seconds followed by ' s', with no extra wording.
10 h 02 min
